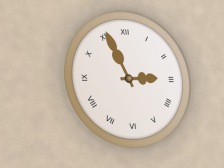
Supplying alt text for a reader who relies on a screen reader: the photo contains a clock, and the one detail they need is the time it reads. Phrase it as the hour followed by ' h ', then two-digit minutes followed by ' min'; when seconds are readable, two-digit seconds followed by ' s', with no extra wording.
2 h 56 min
